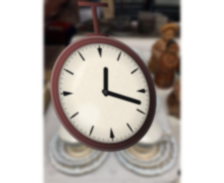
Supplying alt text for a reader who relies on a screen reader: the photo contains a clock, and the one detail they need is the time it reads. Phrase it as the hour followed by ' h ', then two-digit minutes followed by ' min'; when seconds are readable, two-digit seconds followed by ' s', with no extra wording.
12 h 18 min
